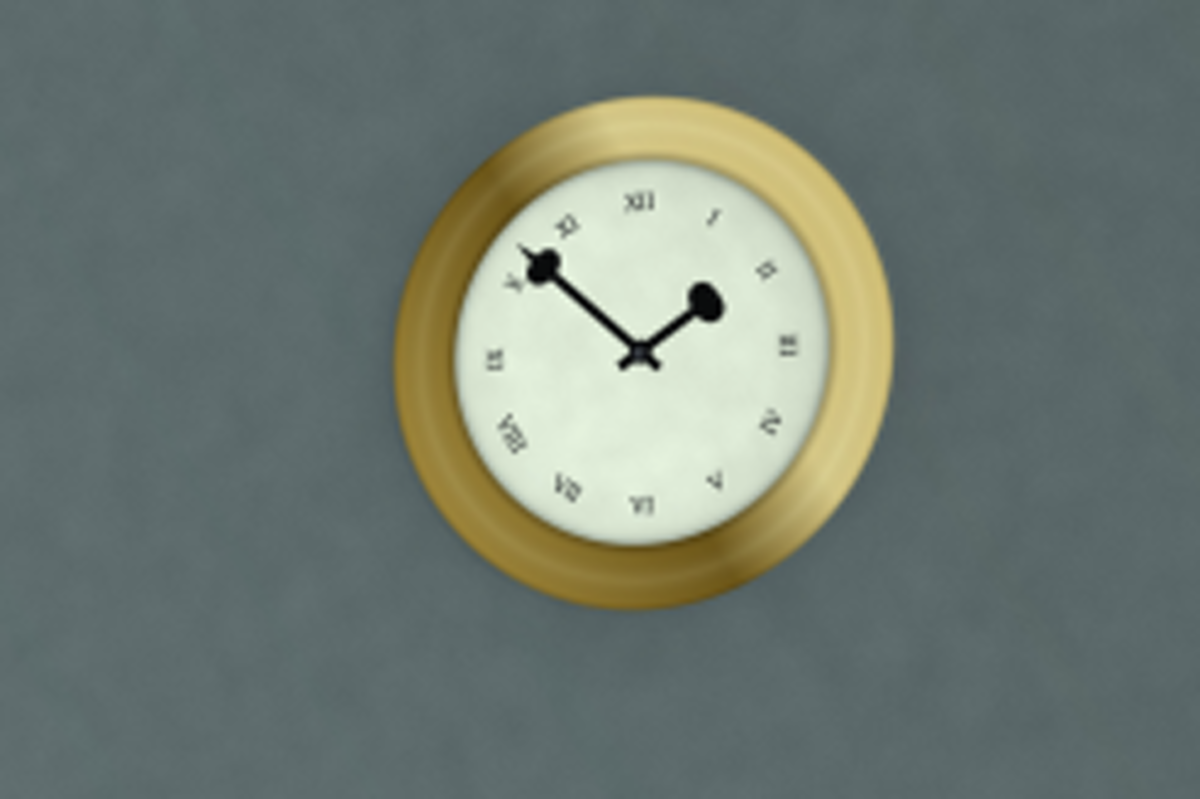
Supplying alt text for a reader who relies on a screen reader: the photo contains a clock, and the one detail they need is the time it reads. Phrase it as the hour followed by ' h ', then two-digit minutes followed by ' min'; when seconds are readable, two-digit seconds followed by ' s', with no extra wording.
1 h 52 min
